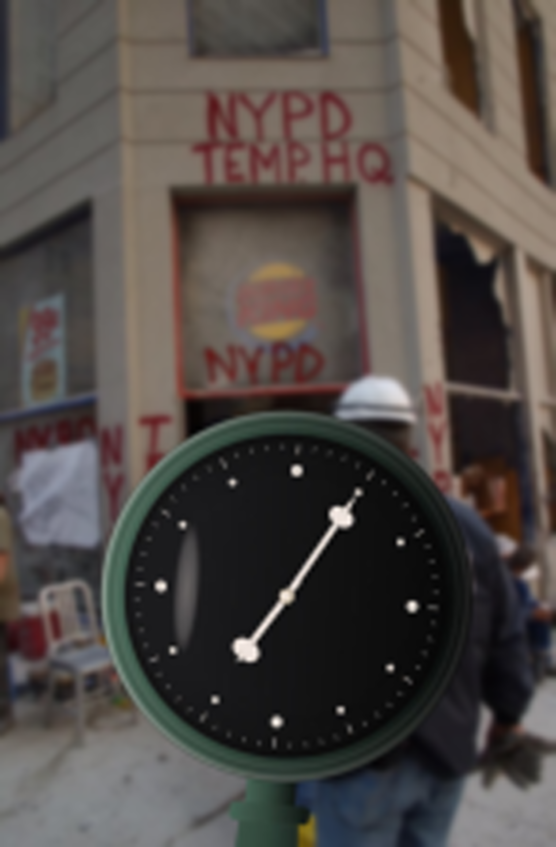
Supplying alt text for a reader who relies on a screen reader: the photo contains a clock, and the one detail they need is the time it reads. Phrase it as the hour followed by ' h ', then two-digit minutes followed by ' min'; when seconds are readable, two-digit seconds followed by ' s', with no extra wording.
7 h 05 min
